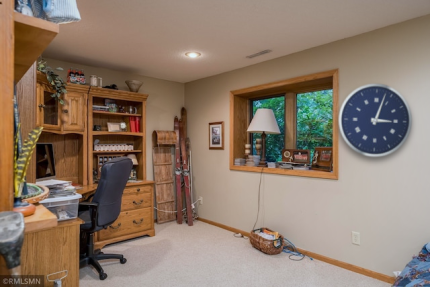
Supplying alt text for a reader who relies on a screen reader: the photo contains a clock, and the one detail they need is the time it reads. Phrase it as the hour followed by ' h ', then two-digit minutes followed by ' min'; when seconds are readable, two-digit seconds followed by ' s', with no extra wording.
3 h 03 min
